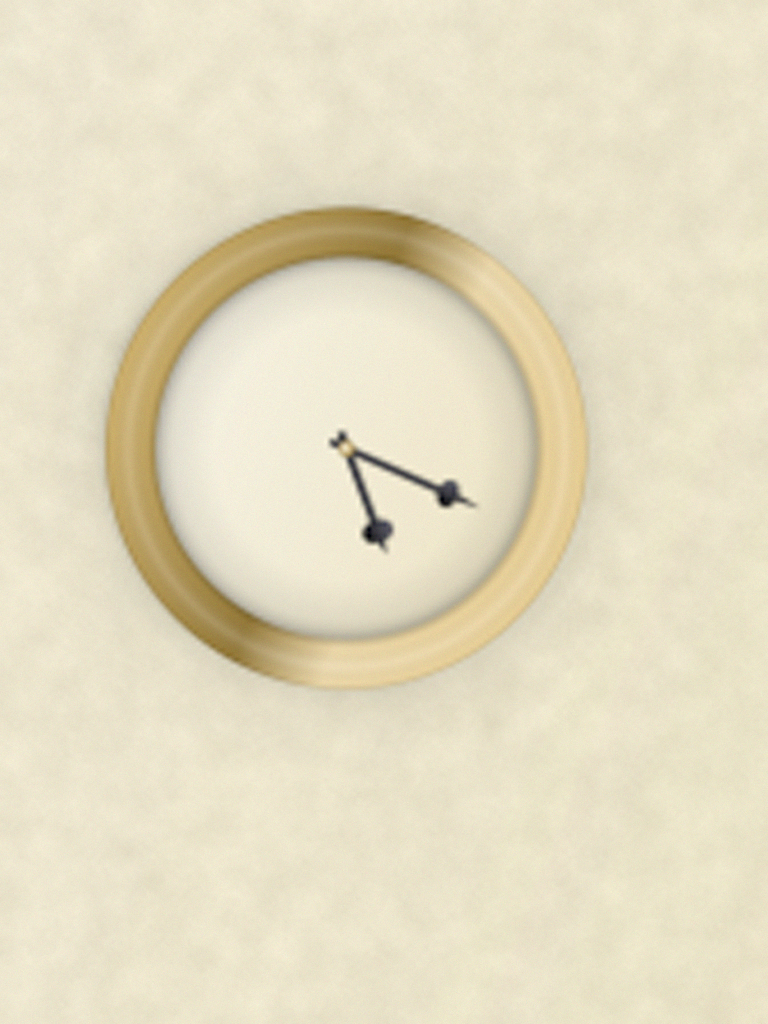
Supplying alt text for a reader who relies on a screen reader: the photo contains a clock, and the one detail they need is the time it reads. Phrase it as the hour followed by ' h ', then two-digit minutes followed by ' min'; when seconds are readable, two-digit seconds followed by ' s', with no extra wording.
5 h 19 min
